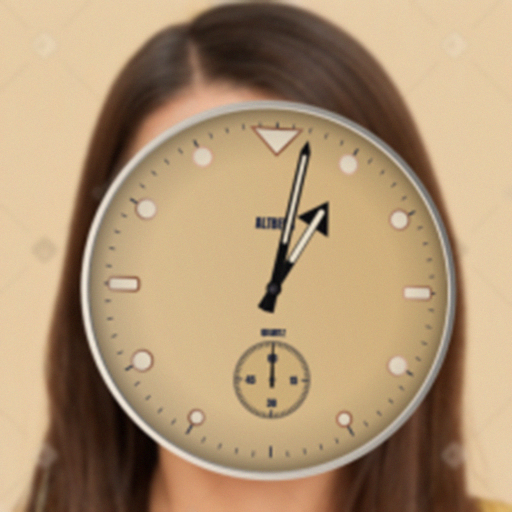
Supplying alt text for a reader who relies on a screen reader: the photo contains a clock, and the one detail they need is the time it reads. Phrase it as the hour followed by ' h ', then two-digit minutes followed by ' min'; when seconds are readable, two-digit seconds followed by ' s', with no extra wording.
1 h 02 min
